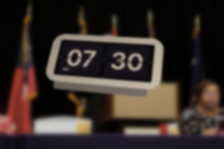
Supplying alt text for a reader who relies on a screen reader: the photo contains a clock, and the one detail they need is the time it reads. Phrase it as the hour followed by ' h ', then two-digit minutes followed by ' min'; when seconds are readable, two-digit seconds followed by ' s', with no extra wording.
7 h 30 min
